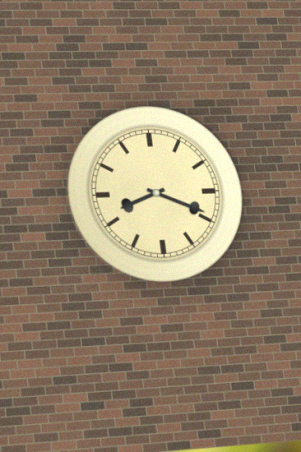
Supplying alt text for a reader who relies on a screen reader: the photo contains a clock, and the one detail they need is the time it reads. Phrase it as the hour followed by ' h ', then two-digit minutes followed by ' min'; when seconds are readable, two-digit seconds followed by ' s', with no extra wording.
8 h 19 min
